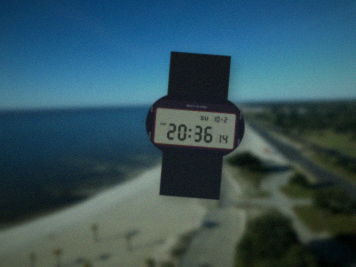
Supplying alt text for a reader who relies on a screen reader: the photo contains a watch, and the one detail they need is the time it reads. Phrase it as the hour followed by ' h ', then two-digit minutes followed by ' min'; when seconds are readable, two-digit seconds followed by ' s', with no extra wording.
20 h 36 min 14 s
